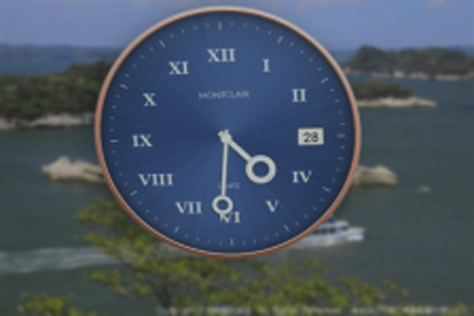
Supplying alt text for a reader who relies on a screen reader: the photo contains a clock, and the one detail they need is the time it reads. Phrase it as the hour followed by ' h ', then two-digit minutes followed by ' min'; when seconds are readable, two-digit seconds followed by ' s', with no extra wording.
4 h 31 min
